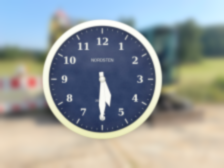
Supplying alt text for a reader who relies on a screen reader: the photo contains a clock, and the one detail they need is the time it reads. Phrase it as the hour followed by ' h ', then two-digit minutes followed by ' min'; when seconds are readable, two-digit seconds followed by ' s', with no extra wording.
5 h 30 min
